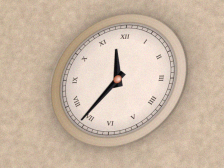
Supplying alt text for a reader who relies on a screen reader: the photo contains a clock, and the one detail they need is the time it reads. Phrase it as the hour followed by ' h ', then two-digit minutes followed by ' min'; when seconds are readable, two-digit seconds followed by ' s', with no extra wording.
11 h 36 min
